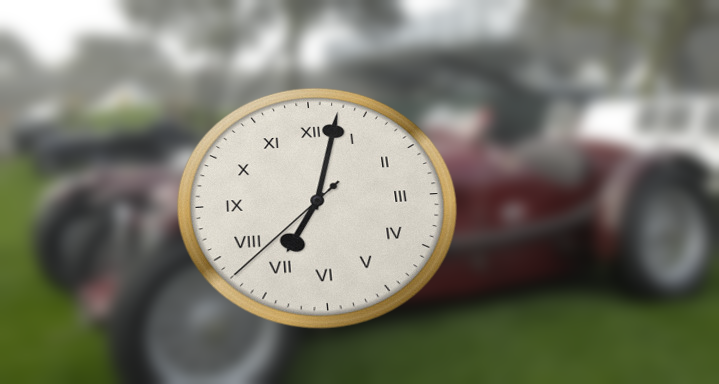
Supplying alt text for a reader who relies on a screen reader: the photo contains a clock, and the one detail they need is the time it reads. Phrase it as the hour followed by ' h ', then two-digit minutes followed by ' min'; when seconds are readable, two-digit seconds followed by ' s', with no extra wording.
7 h 02 min 38 s
